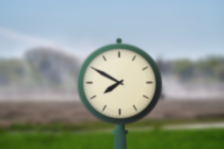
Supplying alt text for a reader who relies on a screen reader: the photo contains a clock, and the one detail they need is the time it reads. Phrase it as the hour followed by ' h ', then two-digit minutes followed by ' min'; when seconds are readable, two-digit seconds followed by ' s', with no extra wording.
7 h 50 min
